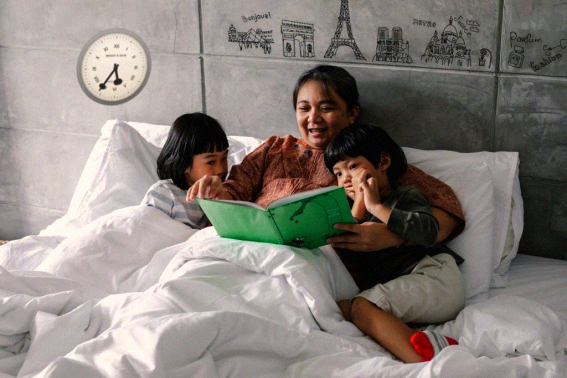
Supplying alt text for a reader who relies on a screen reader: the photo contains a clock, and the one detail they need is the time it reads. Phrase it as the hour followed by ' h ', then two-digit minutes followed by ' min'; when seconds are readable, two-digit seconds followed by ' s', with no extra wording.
5 h 36 min
